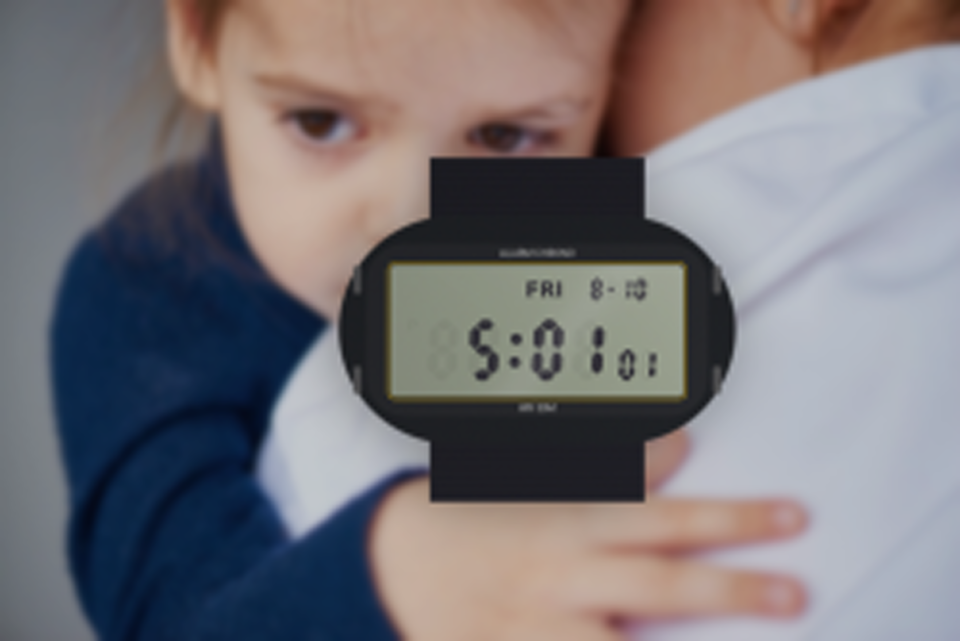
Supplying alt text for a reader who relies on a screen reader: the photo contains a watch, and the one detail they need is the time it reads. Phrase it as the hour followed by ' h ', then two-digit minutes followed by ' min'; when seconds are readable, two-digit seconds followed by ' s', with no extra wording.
5 h 01 min 01 s
